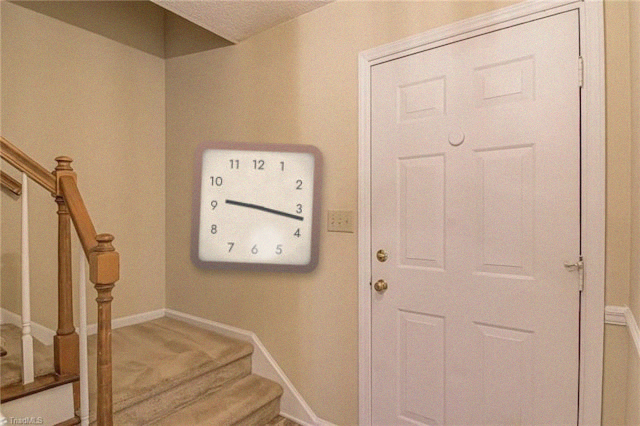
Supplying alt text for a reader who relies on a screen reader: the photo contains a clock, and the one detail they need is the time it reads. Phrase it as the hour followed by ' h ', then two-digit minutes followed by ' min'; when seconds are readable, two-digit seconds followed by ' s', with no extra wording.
9 h 17 min
